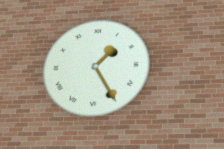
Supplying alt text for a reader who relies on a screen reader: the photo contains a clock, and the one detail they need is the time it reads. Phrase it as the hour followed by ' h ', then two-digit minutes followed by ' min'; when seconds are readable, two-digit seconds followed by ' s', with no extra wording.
1 h 25 min
